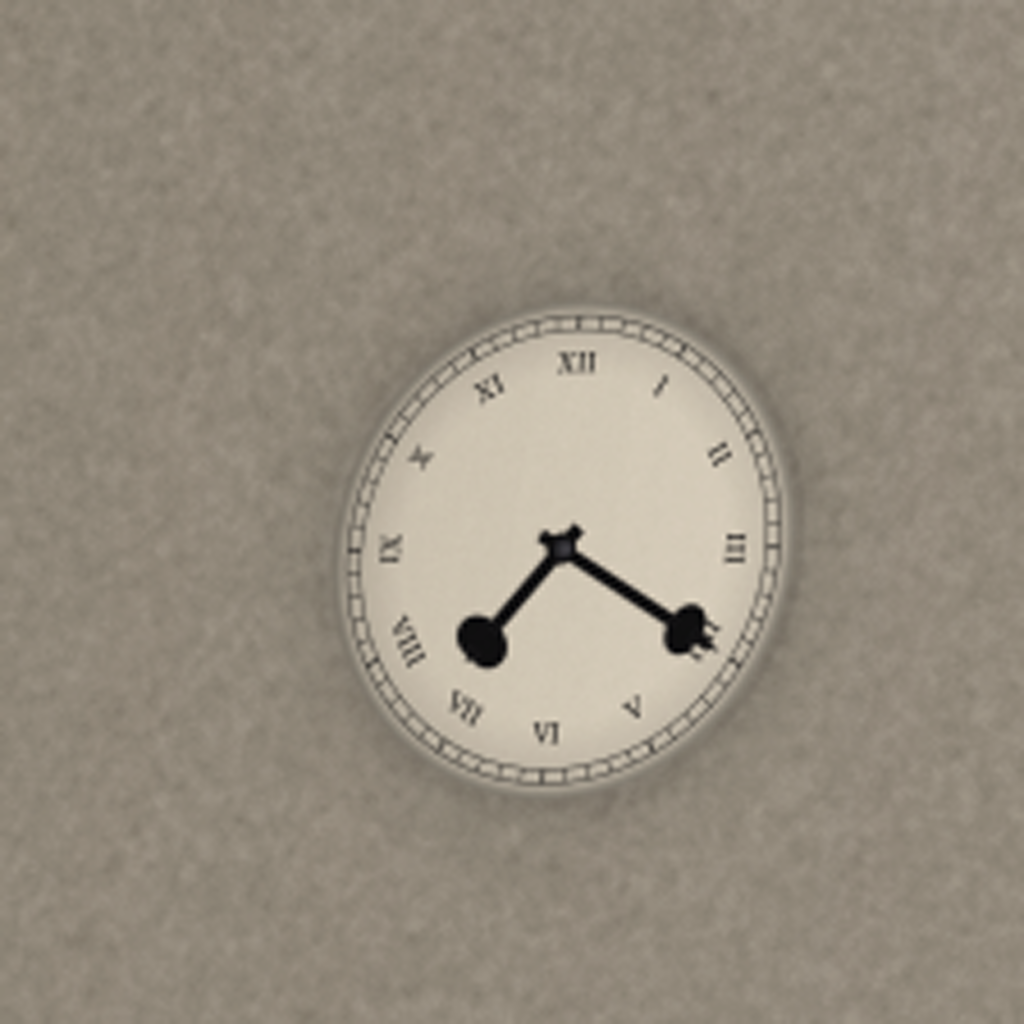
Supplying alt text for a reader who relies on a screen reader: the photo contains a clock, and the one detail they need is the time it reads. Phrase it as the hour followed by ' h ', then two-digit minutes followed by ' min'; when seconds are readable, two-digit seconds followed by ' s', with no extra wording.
7 h 20 min
